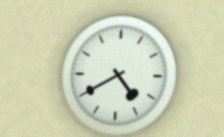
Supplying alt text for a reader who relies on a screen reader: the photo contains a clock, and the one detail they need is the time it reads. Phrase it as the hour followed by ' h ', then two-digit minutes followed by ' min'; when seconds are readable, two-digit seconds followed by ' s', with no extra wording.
4 h 40 min
